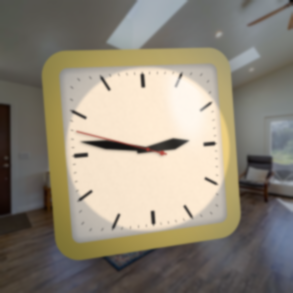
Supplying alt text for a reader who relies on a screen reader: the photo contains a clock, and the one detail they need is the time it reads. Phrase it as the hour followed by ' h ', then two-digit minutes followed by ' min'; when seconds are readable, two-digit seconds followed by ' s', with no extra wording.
2 h 46 min 48 s
